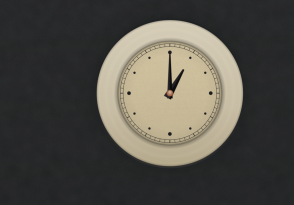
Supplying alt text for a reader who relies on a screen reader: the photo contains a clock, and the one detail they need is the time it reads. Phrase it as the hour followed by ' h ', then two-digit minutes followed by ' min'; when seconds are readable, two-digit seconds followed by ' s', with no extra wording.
1 h 00 min
